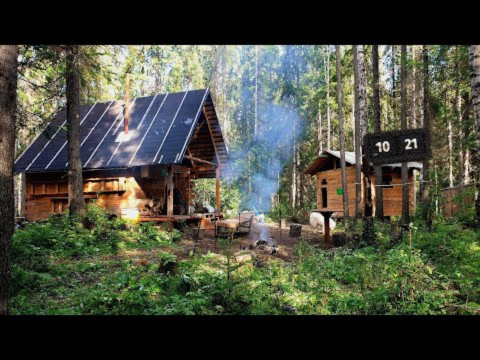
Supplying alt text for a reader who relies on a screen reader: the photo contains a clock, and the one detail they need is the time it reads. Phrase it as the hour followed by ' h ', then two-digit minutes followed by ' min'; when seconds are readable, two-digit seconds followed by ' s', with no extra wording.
10 h 21 min
